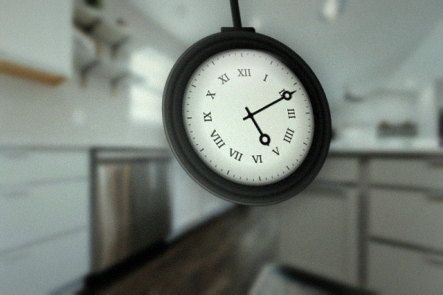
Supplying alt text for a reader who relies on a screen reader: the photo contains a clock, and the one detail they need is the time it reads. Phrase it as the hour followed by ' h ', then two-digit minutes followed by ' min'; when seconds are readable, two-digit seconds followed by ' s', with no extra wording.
5 h 11 min
